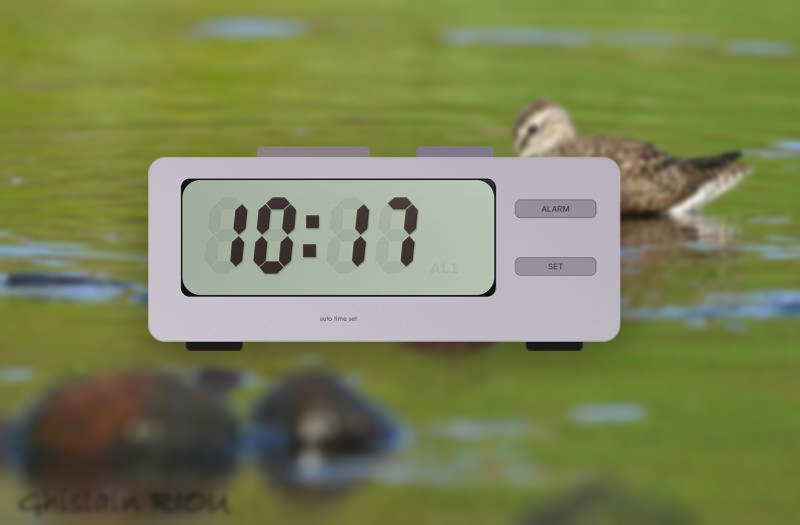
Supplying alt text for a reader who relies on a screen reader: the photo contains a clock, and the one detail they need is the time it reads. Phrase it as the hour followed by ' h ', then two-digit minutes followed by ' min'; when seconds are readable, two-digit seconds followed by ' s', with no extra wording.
10 h 17 min
